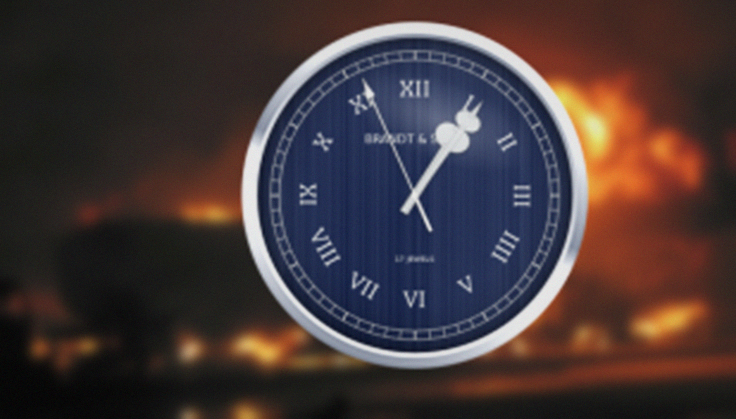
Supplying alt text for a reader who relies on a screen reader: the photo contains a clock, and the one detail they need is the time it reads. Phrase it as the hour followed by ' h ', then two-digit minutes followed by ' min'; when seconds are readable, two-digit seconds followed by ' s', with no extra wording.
1 h 05 min 56 s
